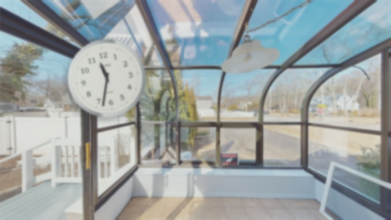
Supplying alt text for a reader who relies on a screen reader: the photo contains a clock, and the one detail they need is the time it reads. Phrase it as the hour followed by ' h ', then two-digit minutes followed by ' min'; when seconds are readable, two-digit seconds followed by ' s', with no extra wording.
11 h 33 min
